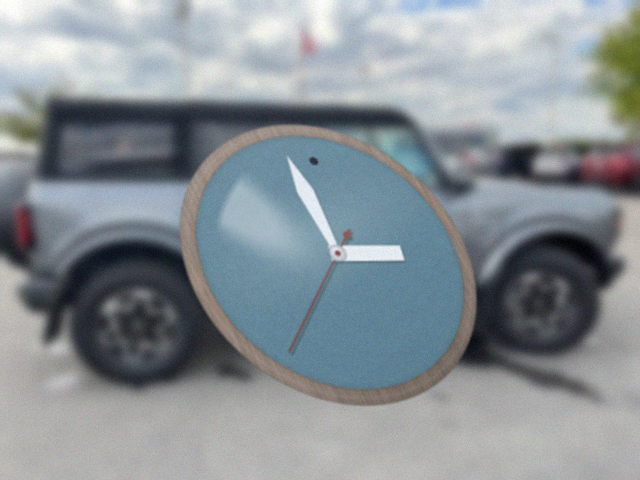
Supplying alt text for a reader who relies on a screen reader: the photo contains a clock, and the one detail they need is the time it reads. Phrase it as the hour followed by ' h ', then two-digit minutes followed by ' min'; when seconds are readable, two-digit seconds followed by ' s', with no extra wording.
2 h 57 min 36 s
